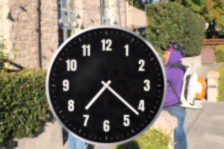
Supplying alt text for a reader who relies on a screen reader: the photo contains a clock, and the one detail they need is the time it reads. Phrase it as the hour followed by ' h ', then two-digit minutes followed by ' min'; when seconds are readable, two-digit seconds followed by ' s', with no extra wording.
7 h 22 min
